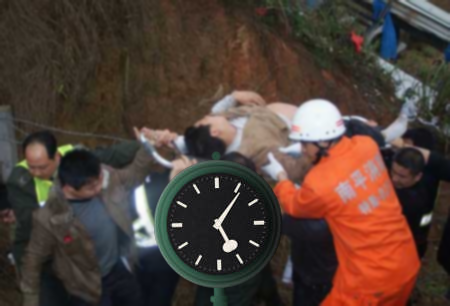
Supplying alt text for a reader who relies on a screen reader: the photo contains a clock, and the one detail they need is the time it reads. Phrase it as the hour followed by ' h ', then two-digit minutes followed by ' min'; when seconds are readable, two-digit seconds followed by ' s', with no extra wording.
5 h 06 min
